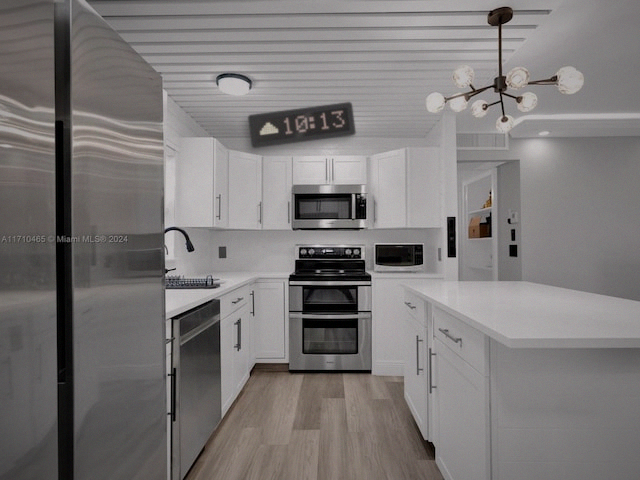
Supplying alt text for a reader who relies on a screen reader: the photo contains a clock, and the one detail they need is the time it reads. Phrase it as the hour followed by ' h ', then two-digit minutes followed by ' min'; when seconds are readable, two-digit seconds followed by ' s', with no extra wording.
10 h 13 min
